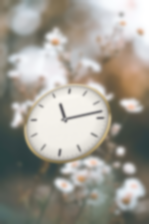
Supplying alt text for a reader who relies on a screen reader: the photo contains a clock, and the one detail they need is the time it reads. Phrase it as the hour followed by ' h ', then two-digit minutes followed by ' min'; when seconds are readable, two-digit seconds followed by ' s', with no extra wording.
11 h 13 min
